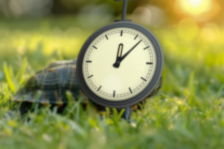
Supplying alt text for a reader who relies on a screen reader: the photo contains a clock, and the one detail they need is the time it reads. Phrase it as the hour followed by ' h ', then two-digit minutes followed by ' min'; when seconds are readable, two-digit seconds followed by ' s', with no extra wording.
12 h 07 min
